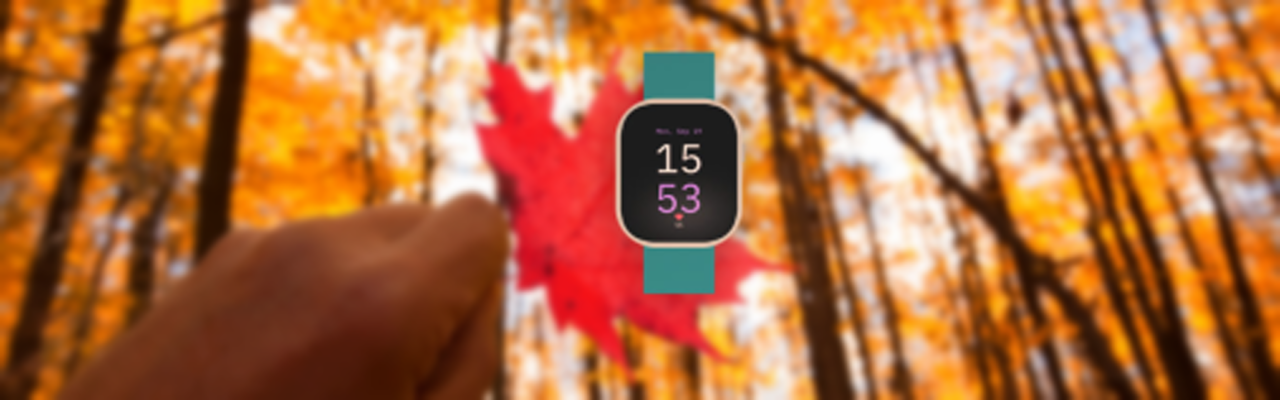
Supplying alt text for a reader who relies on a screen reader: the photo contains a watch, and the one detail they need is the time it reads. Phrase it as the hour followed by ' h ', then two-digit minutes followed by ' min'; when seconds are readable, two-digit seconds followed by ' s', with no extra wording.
15 h 53 min
